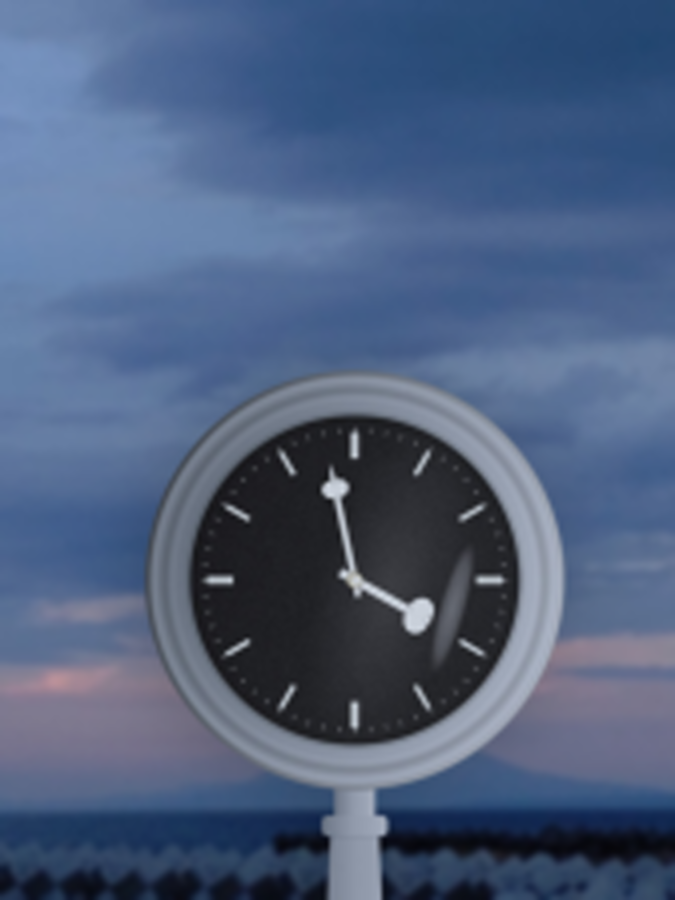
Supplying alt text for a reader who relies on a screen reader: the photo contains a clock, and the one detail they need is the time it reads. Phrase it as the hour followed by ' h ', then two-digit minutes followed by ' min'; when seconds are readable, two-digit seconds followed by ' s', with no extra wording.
3 h 58 min
